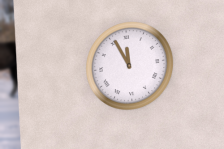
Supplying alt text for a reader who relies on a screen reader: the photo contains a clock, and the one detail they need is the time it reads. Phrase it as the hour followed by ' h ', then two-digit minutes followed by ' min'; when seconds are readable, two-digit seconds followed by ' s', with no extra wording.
11 h 56 min
